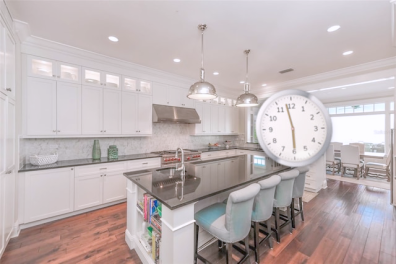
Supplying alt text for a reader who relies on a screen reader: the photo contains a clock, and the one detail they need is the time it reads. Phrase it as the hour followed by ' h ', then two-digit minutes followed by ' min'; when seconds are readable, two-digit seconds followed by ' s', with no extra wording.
5 h 58 min
